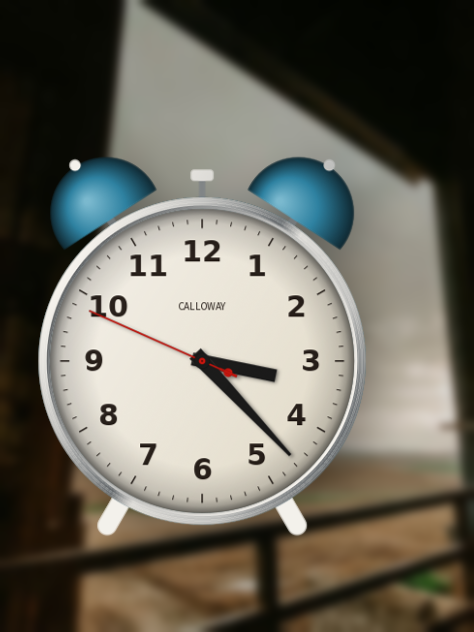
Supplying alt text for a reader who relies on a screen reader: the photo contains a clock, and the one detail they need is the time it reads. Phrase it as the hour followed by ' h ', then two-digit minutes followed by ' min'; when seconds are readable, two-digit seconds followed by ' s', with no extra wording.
3 h 22 min 49 s
